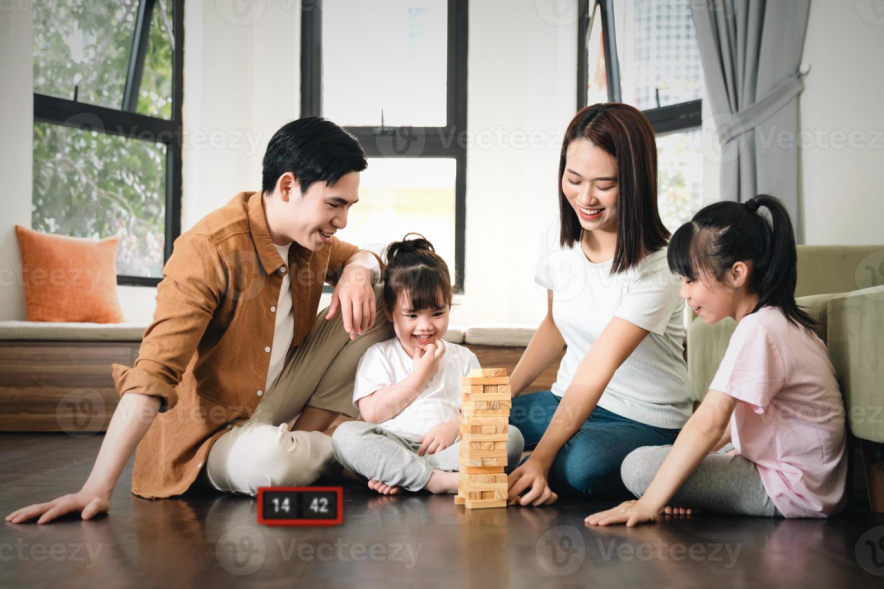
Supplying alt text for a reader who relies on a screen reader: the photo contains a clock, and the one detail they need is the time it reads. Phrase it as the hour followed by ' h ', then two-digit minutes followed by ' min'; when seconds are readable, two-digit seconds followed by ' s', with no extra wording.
14 h 42 min
